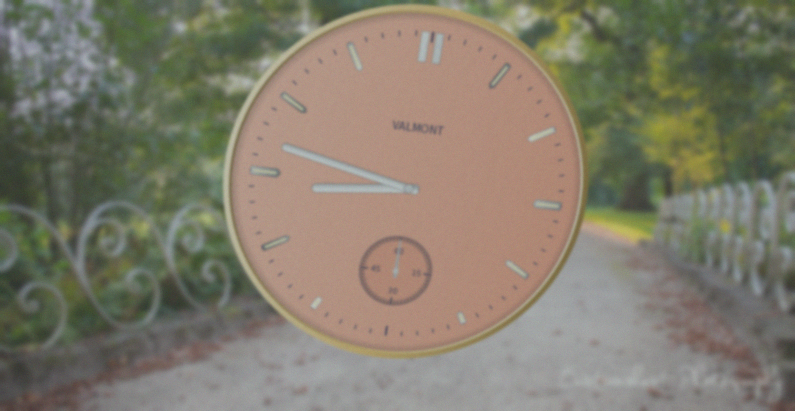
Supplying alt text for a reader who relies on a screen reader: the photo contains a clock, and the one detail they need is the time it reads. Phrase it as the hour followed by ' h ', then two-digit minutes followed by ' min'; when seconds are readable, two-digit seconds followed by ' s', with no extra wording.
8 h 47 min
